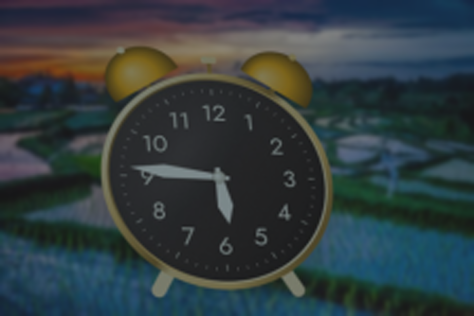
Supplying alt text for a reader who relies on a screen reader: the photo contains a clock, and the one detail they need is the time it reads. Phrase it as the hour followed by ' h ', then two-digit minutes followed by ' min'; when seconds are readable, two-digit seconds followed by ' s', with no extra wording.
5 h 46 min
